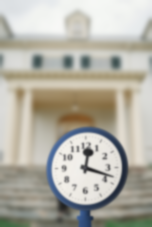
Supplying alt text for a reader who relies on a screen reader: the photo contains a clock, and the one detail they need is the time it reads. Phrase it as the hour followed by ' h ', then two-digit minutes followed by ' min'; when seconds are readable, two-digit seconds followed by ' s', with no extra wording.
12 h 18 min
